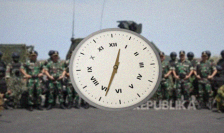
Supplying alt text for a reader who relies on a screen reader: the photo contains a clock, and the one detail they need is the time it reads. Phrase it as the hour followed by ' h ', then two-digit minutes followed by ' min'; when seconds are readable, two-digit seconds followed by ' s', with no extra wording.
12 h 34 min
